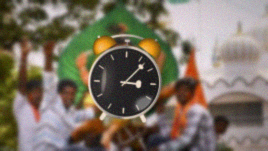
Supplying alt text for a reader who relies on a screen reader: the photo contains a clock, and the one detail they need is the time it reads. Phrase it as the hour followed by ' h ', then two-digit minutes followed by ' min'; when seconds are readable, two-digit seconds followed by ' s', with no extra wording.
3 h 07 min
